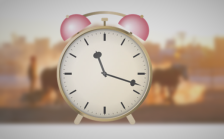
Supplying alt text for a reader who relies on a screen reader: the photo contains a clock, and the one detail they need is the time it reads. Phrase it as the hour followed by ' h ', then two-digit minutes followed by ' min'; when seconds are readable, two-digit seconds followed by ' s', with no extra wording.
11 h 18 min
